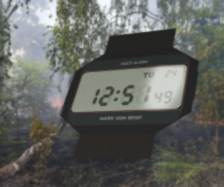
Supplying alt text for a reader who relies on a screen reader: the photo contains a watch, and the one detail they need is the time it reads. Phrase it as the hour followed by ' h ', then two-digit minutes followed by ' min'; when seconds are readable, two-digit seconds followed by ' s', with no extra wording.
12 h 51 min 49 s
